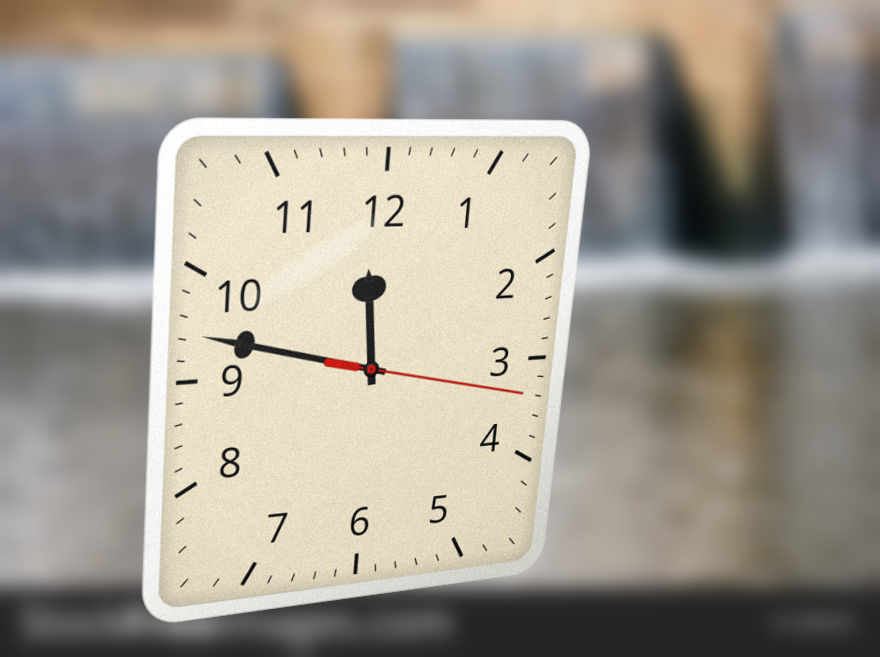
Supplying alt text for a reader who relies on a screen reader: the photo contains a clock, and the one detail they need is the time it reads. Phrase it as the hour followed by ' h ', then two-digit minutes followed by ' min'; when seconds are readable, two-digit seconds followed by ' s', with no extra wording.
11 h 47 min 17 s
